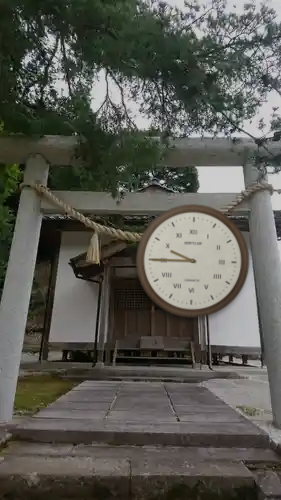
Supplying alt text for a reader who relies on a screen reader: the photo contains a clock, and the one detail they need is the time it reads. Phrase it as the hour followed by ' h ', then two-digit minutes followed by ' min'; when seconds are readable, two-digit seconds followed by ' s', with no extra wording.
9 h 45 min
